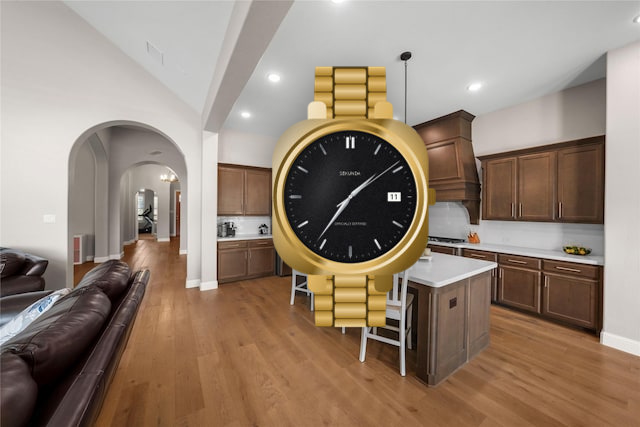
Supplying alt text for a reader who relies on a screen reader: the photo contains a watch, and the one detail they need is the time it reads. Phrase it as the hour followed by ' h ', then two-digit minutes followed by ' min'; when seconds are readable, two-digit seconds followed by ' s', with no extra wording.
1 h 36 min 09 s
